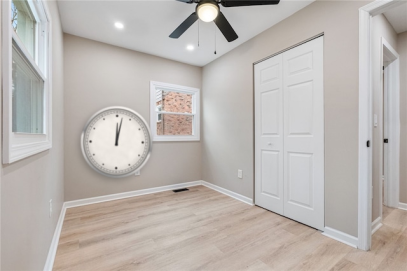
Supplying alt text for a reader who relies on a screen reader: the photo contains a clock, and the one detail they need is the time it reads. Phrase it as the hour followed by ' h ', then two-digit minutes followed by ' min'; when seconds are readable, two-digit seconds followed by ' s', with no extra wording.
12 h 02 min
